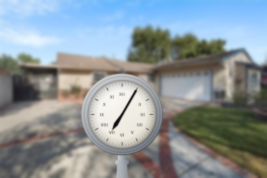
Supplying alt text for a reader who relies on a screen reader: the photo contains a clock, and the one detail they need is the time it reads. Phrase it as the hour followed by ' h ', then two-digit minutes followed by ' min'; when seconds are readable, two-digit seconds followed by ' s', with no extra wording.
7 h 05 min
